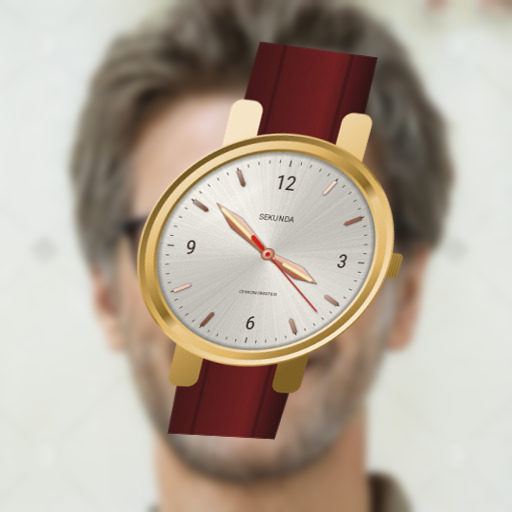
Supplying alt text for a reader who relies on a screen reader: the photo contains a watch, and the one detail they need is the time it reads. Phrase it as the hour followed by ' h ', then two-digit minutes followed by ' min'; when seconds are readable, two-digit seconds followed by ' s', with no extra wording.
3 h 51 min 22 s
